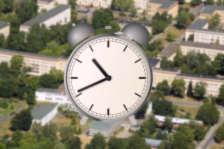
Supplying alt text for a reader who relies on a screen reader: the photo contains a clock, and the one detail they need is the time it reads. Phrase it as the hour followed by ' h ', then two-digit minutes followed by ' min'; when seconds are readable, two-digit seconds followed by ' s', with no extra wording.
10 h 41 min
